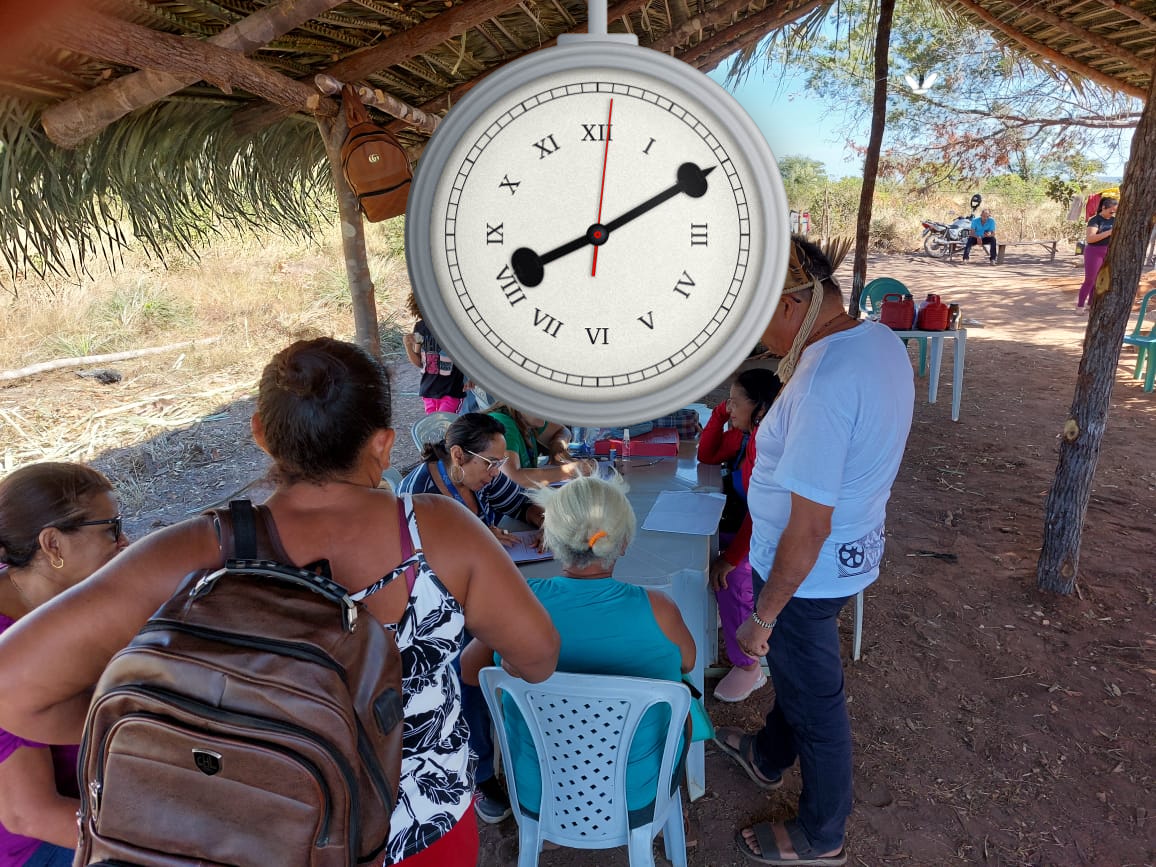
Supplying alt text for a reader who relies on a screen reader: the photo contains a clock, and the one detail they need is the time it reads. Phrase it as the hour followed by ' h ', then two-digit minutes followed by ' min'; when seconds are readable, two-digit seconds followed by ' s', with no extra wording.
8 h 10 min 01 s
